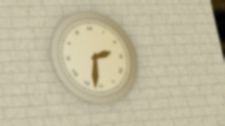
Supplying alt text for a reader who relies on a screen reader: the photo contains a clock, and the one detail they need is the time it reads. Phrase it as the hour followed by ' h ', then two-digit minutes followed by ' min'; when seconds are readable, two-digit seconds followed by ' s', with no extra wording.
2 h 32 min
